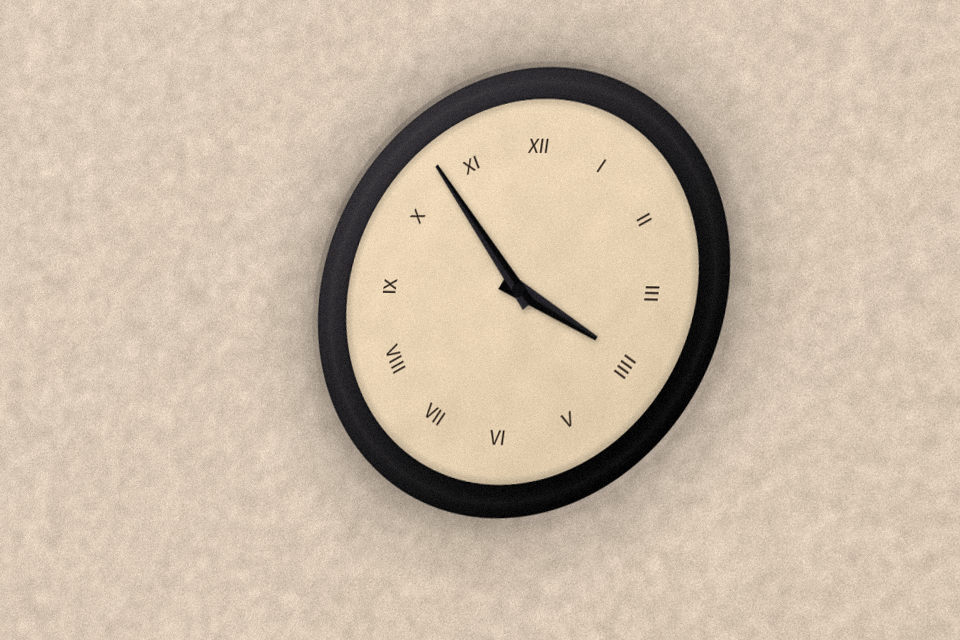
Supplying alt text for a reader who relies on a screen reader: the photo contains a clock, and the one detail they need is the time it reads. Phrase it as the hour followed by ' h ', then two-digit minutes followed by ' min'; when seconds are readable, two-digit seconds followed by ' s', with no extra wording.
3 h 53 min
